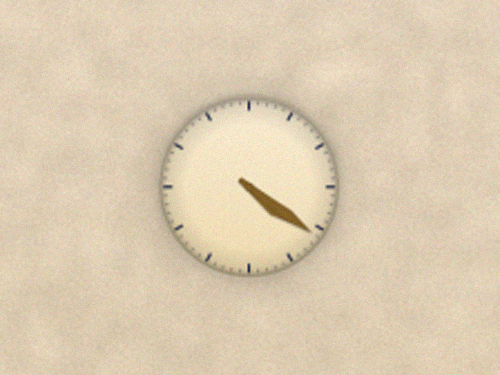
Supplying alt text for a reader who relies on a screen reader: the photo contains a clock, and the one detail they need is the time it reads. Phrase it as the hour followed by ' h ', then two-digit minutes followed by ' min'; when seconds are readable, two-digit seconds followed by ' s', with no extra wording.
4 h 21 min
